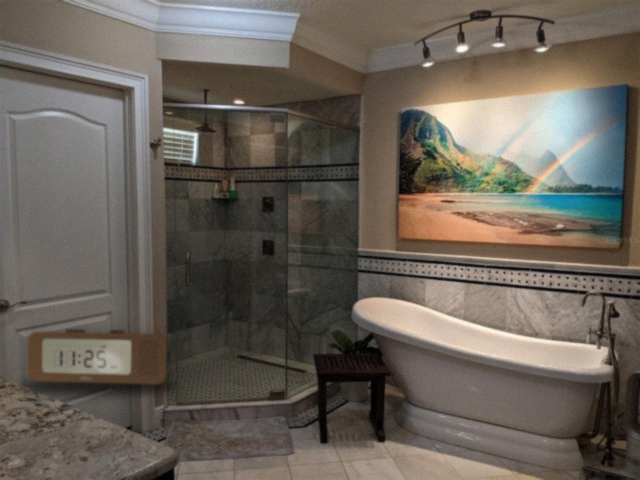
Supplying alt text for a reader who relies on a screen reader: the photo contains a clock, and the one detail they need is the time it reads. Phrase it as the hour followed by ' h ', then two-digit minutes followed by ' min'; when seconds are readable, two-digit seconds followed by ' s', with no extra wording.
11 h 25 min
